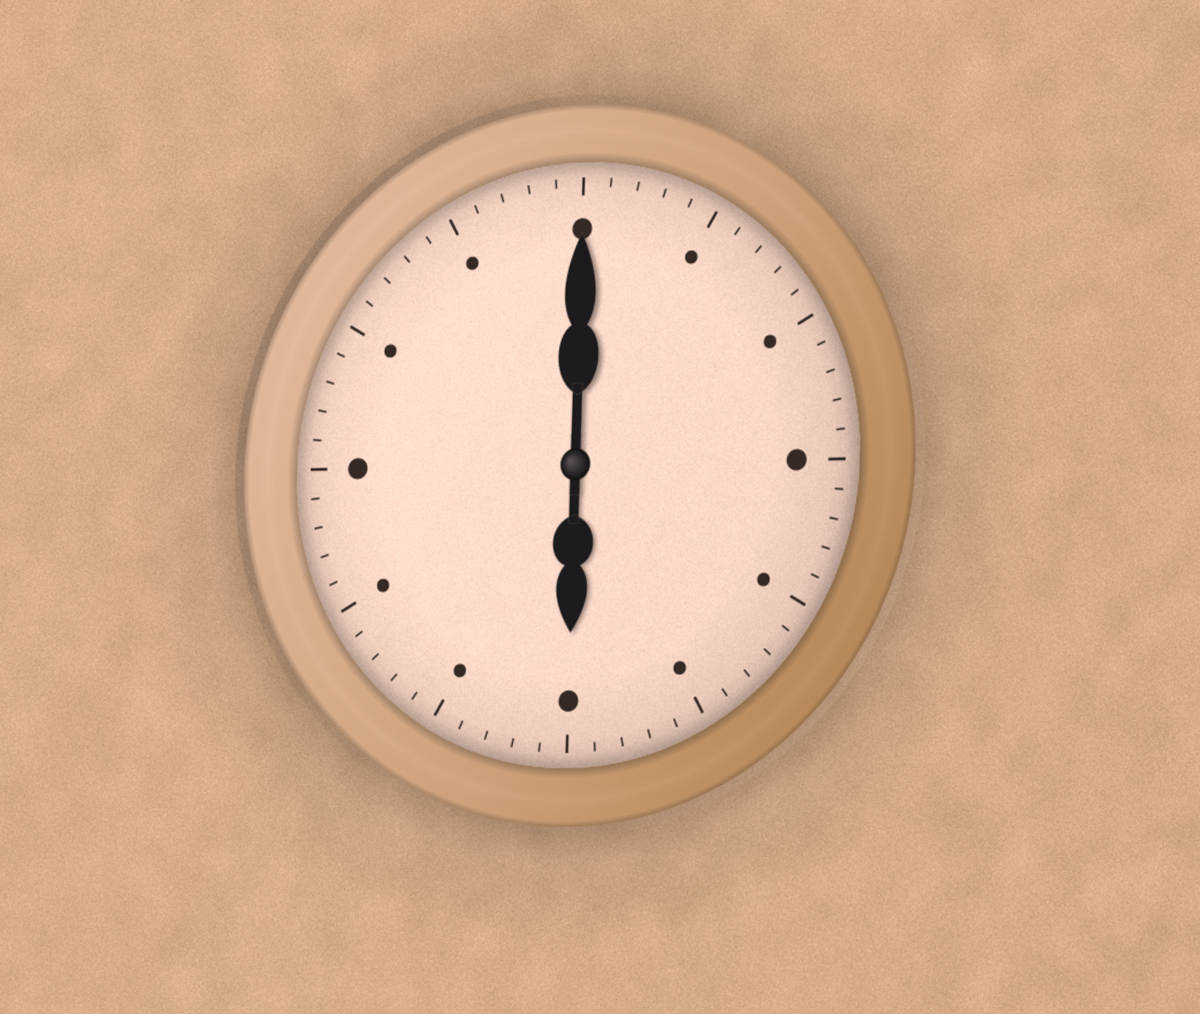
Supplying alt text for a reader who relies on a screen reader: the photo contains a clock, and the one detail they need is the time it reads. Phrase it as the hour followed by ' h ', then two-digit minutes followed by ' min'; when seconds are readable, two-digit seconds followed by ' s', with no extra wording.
6 h 00 min
